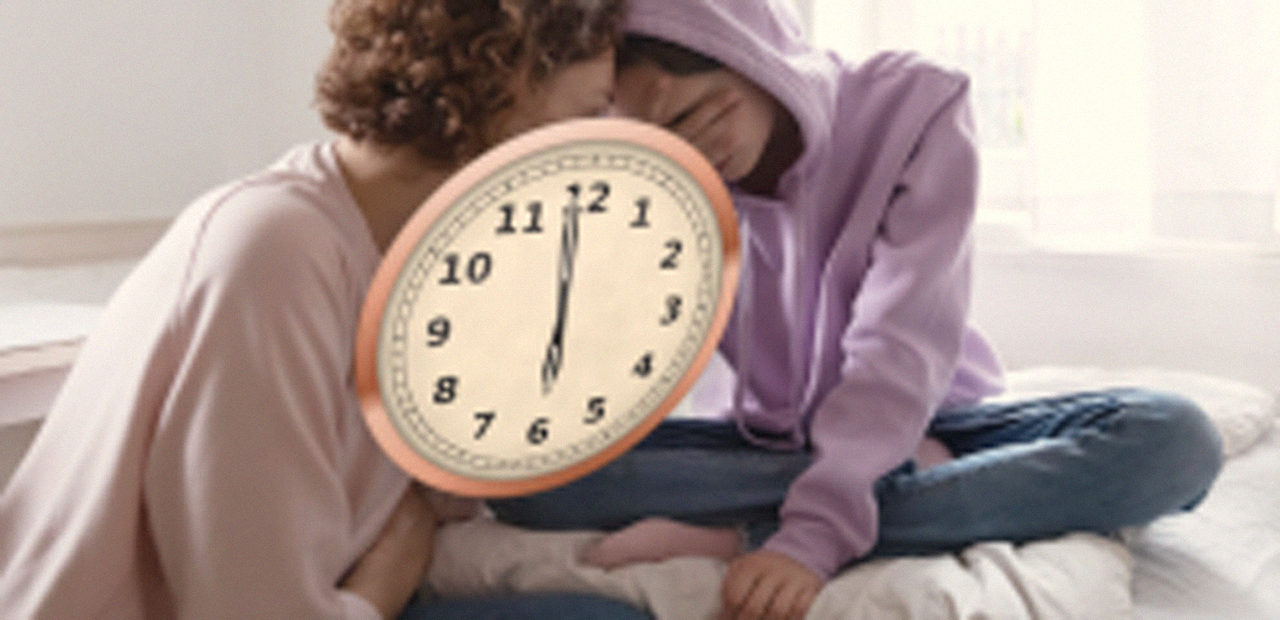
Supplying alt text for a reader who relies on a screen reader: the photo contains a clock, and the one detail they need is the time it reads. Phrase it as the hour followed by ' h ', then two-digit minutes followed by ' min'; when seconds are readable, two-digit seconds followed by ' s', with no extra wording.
5 h 59 min
